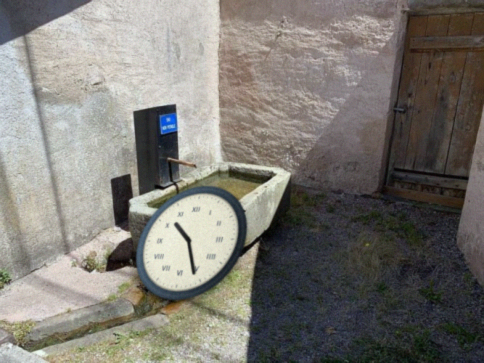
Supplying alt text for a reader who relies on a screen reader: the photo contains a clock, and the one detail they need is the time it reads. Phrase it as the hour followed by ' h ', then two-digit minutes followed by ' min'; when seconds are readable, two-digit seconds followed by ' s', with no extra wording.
10 h 26 min
